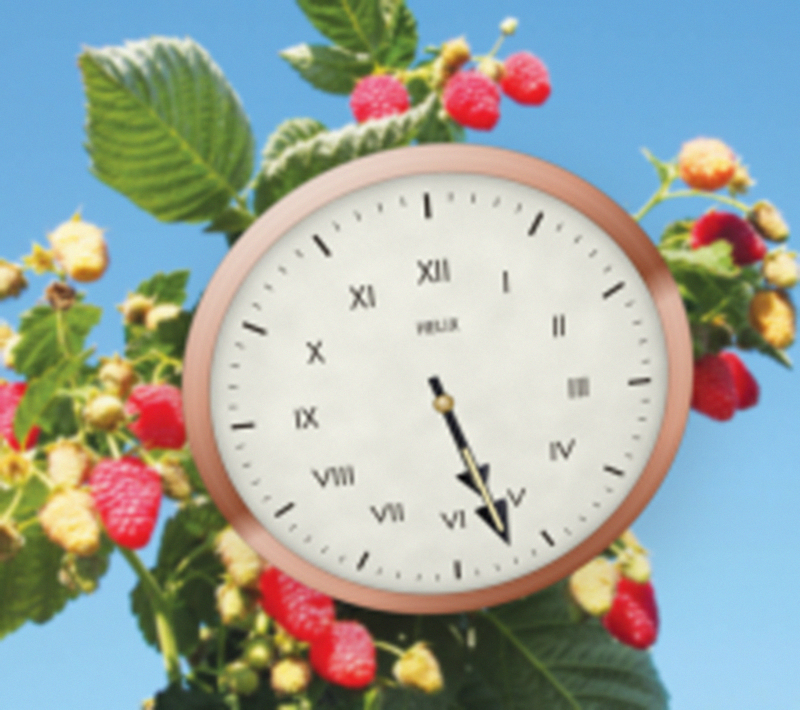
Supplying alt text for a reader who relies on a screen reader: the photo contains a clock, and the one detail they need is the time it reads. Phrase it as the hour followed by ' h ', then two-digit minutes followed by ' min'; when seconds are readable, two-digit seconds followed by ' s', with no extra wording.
5 h 27 min
